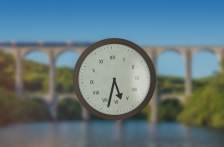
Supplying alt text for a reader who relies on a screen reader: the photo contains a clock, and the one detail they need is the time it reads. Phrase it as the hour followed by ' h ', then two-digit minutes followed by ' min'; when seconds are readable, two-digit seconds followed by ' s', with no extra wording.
5 h 33 min
